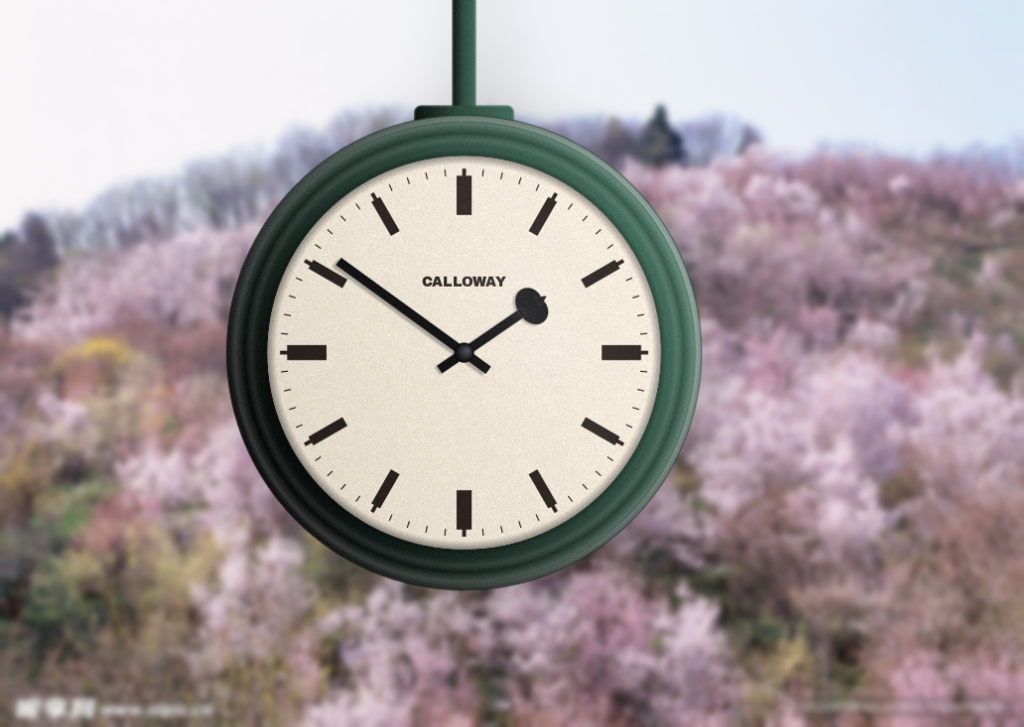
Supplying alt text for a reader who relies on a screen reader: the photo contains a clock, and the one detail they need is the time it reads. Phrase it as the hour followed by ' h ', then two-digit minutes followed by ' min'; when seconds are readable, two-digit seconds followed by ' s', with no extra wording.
1 h 51 min
